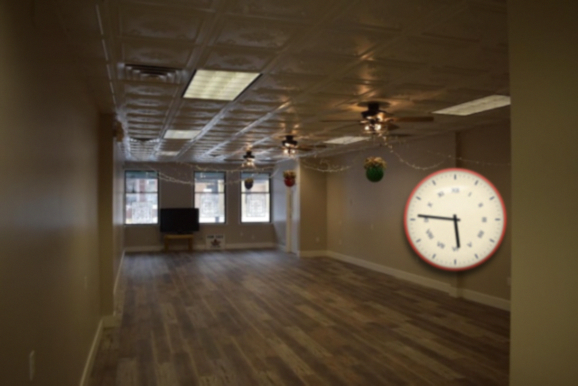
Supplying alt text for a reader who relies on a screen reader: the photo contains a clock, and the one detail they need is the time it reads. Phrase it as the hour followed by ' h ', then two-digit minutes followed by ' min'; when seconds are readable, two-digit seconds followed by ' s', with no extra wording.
5 h 46 min
